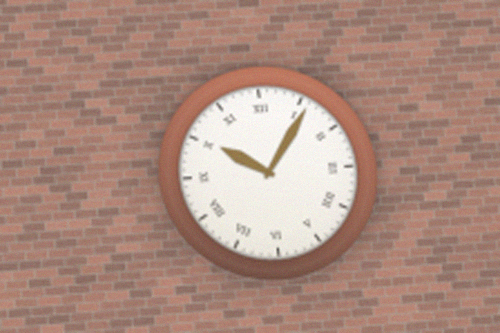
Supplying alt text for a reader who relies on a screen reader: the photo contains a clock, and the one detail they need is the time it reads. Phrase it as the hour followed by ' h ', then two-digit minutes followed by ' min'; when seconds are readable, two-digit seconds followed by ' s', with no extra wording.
10 h 06 min
